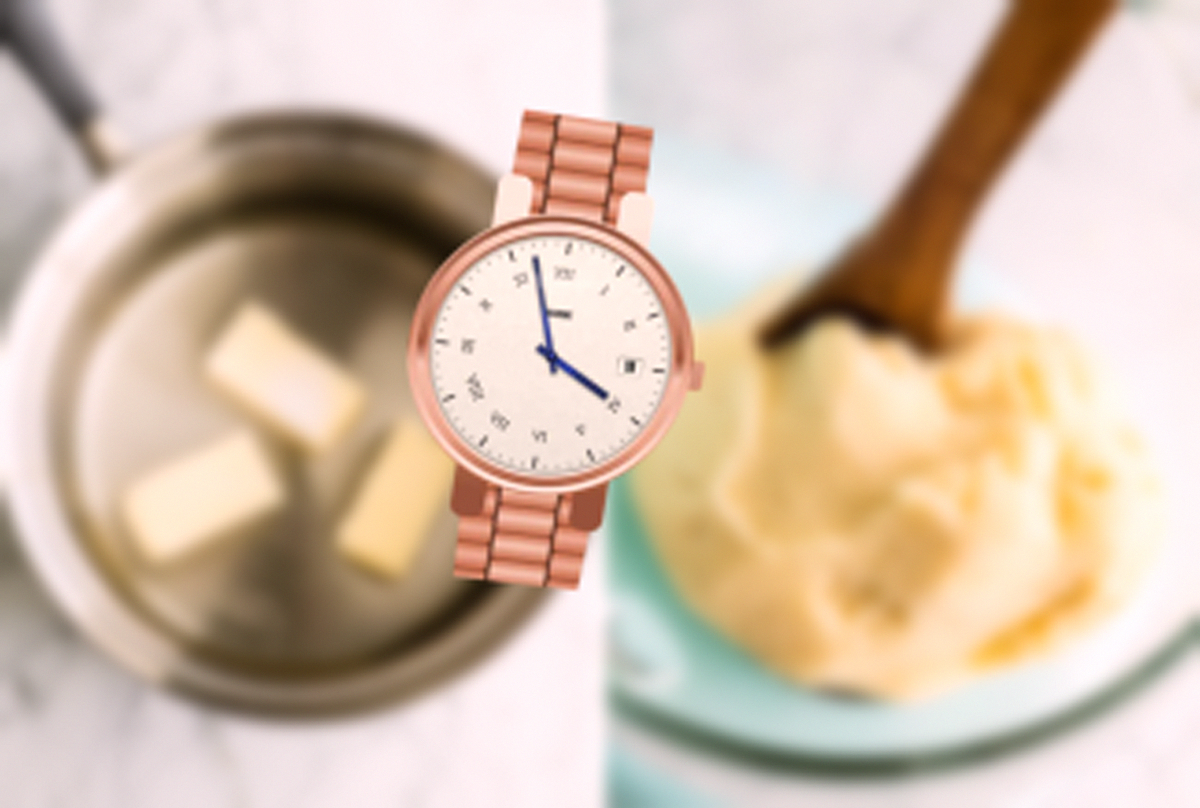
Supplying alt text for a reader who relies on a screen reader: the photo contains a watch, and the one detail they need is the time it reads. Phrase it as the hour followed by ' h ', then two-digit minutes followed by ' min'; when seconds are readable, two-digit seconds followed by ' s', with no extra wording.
3 h 57 min
